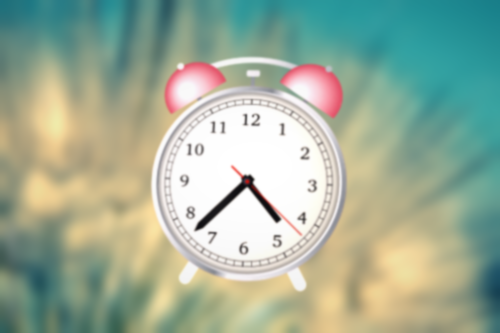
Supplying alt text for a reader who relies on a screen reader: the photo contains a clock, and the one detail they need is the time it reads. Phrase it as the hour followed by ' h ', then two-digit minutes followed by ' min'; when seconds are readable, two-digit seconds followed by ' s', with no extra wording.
4 h 37 min 22 s
